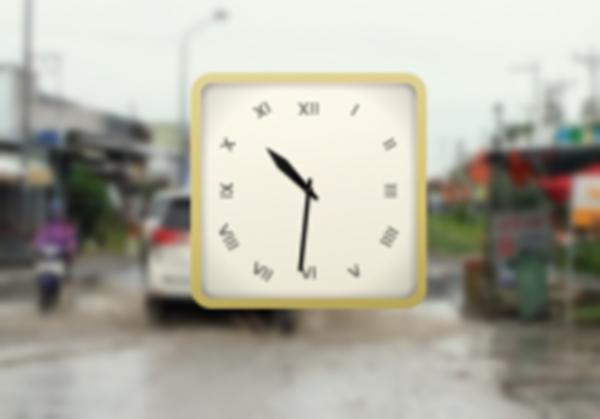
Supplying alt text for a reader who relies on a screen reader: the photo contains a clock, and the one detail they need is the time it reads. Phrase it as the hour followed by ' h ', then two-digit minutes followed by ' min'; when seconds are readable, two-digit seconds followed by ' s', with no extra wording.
10 h 31 min
